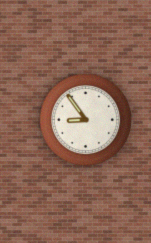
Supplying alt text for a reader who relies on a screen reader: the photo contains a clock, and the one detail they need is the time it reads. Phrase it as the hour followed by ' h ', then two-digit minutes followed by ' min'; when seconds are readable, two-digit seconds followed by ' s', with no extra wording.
8 h 54 min
